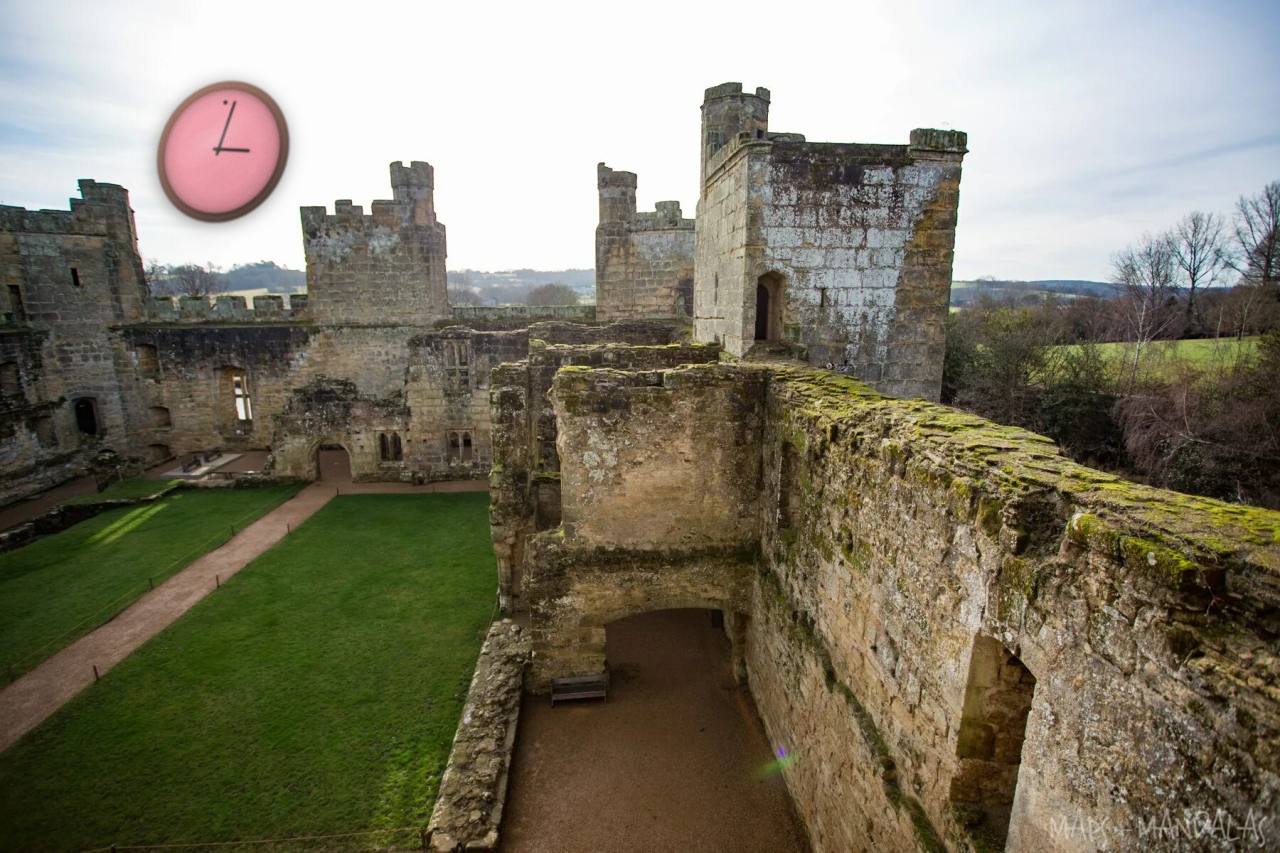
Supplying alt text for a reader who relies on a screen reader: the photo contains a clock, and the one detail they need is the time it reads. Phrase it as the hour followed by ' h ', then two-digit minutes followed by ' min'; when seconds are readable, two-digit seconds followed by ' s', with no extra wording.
3 h 02 min
